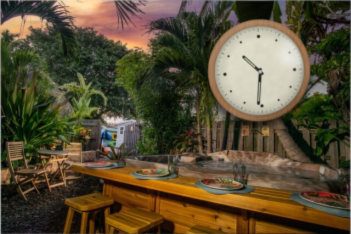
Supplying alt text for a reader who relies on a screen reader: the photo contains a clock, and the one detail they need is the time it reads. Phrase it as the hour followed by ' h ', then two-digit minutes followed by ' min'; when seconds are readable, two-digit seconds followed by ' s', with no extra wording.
10 h 31 min
